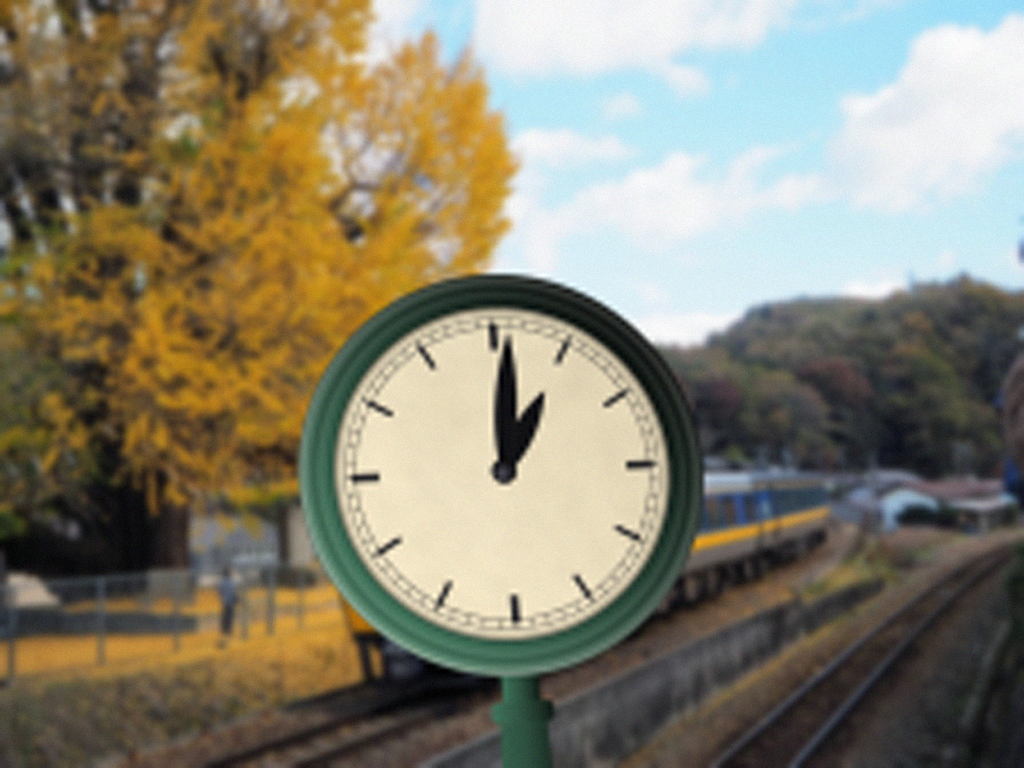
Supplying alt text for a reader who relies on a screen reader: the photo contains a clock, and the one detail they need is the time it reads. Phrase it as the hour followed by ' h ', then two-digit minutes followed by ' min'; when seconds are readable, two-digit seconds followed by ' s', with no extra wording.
1 h 01 min
